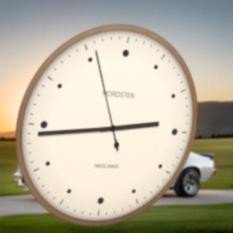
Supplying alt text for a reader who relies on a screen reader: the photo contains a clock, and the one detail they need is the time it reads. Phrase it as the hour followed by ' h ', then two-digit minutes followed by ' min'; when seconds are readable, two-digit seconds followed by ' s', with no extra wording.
2 h 43 min 56 s
